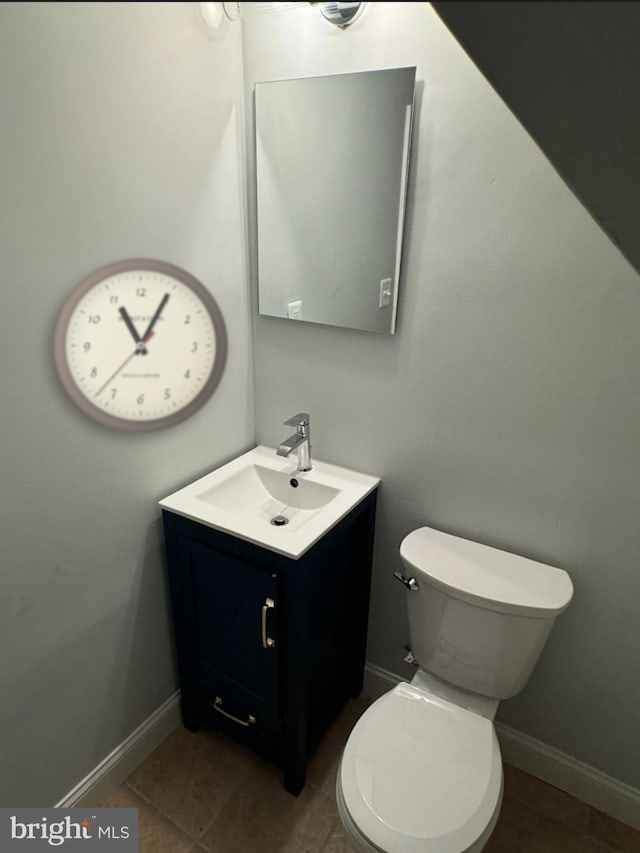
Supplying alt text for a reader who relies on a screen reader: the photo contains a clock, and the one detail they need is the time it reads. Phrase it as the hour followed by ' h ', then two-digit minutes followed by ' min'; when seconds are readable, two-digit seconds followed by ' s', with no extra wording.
11 h 04 min 37 s
